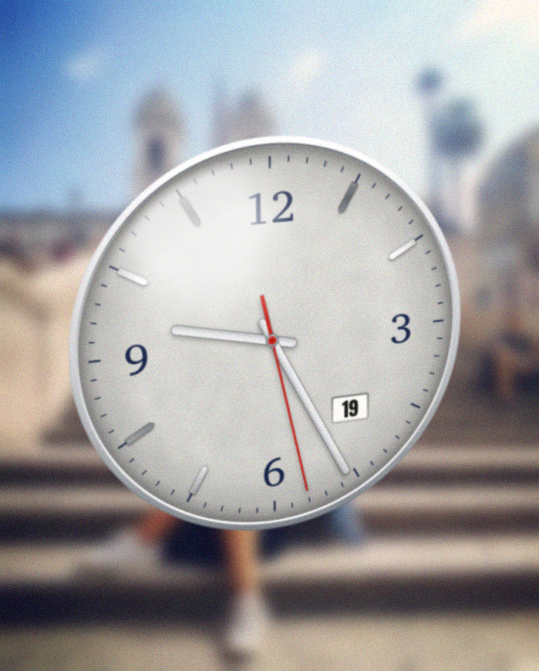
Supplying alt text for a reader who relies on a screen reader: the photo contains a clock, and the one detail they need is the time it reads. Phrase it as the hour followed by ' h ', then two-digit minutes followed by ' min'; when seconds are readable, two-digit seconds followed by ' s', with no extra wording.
9 h 25 min 28 s
